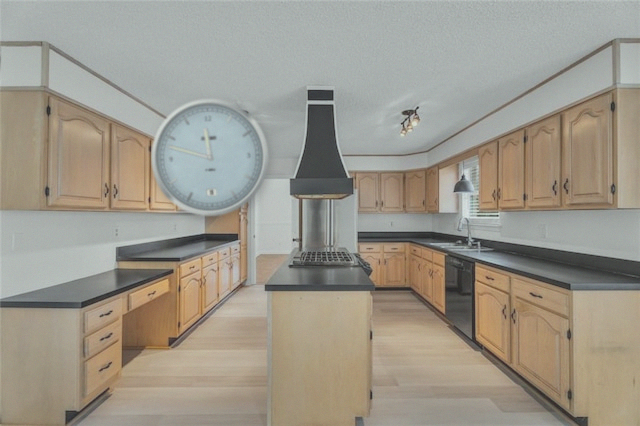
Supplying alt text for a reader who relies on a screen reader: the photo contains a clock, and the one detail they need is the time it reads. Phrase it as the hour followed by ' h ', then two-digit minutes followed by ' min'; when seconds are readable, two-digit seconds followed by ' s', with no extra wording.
11 h 48 min
